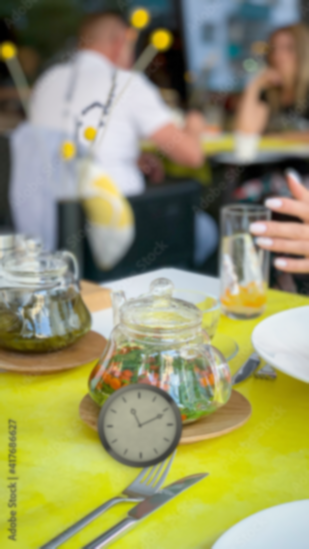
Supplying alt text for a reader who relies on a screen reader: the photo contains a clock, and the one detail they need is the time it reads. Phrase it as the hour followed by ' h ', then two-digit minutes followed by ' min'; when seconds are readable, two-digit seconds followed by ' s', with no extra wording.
11 h 11 min
